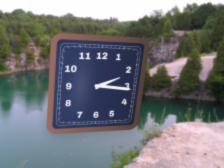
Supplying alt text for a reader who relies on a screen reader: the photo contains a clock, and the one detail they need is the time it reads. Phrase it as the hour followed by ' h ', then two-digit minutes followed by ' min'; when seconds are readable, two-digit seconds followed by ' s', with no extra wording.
2 h 16 min
